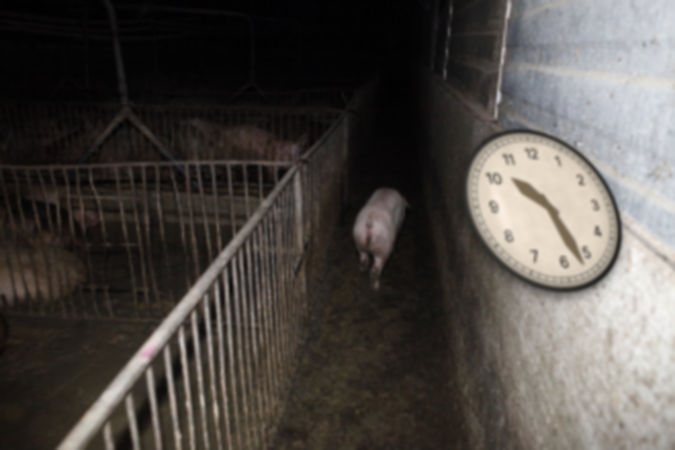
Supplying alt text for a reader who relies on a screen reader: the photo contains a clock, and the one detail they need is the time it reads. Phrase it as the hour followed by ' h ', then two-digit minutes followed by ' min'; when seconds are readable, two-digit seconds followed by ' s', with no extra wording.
10 h 27 min
